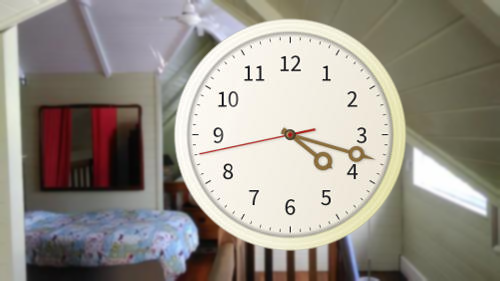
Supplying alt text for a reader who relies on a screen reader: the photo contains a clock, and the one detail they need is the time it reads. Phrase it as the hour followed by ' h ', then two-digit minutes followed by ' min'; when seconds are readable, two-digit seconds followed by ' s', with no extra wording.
4 h 17 min 43 s
